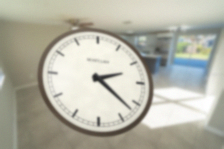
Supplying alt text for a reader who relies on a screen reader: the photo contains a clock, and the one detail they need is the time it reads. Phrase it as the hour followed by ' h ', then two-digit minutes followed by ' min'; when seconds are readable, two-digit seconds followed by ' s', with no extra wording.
2 h 22 min
